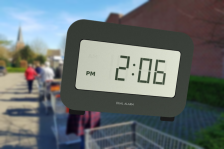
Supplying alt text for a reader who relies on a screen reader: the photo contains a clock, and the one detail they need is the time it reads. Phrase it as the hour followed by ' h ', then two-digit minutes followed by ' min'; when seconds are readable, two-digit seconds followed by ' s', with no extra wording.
2 h 06 min
